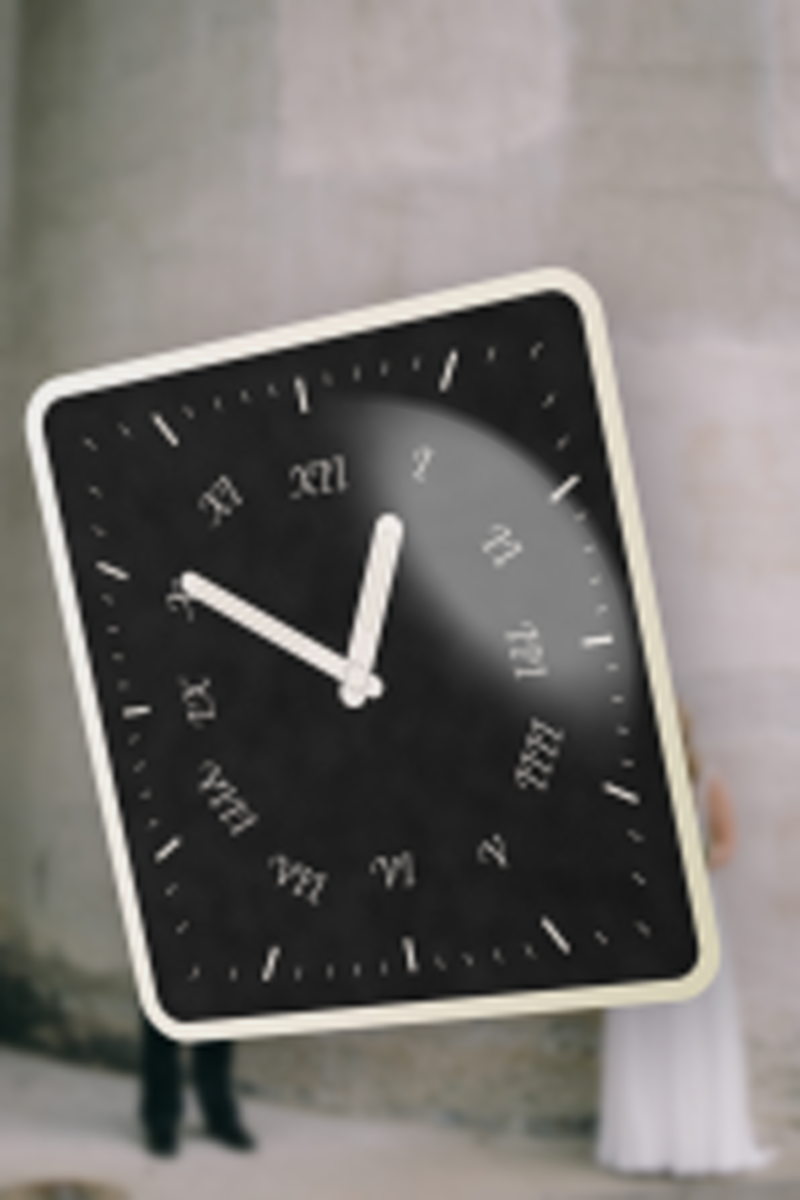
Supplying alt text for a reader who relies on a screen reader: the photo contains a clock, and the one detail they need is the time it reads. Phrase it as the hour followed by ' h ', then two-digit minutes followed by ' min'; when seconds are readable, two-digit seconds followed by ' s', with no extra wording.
12 h 51 min
